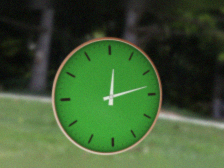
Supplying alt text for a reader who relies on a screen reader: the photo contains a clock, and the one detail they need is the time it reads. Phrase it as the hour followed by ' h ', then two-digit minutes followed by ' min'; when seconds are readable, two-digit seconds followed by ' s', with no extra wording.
12 h 13 min
